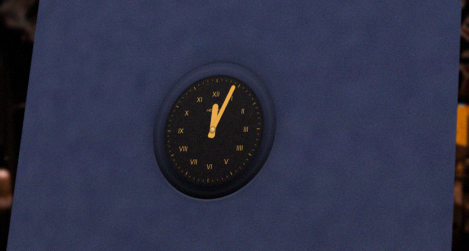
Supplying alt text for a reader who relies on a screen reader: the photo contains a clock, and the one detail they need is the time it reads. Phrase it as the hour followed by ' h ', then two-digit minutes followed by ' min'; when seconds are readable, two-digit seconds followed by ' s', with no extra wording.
12 h 04 min
